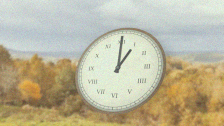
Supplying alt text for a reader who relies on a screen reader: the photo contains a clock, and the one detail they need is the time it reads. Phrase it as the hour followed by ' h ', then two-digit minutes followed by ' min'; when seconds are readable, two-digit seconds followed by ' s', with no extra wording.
1 h 00 min
